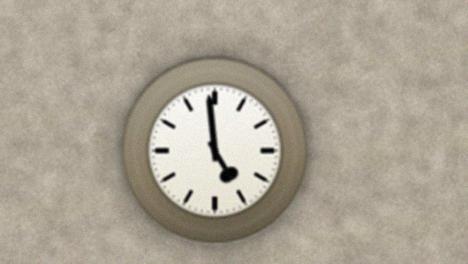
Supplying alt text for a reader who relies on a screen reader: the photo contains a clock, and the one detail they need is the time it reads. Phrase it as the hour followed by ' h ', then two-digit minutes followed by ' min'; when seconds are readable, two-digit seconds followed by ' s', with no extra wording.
4 h 59 min
